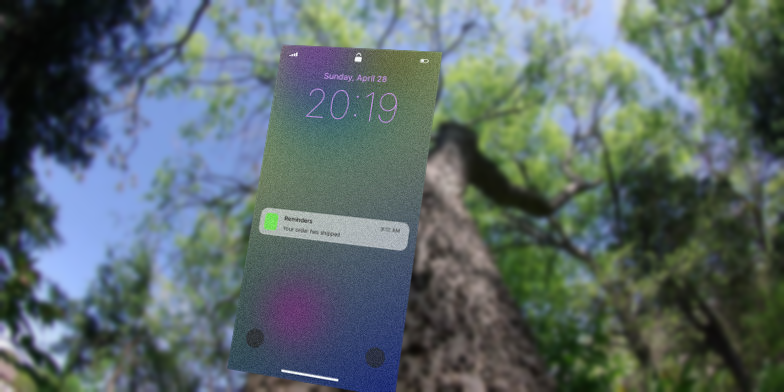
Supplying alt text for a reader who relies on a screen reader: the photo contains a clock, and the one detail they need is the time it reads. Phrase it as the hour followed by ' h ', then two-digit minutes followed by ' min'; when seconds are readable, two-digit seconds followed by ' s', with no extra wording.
20 h 19 min
